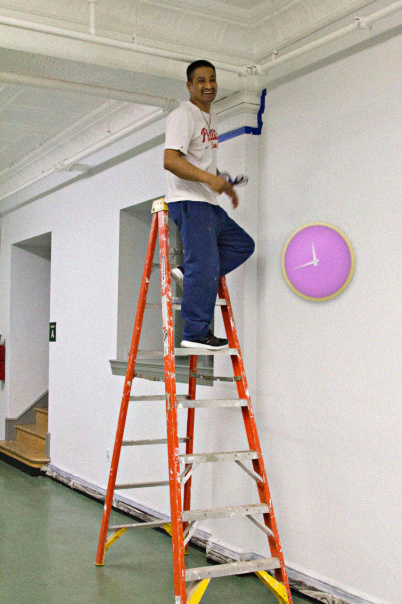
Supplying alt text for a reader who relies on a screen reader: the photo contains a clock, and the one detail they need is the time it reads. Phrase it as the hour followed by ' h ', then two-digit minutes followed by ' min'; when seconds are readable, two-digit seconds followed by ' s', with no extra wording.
11 h 42 min
